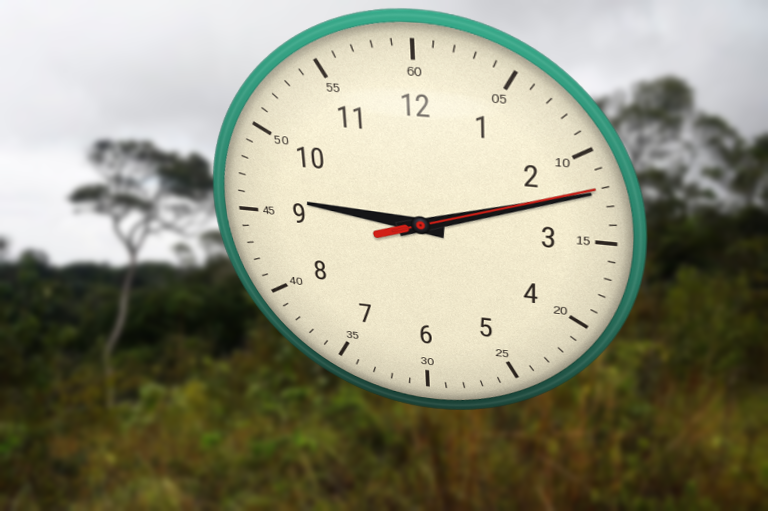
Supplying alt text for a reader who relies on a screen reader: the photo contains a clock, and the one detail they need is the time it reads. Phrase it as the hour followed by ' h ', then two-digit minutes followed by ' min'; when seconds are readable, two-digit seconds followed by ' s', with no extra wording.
9 h 12 min 12 s
